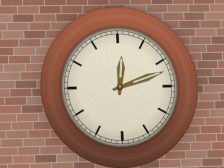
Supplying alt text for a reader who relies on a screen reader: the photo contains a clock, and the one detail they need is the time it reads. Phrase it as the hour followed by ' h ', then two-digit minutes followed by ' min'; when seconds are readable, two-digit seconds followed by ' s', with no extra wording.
12 h 12 min
